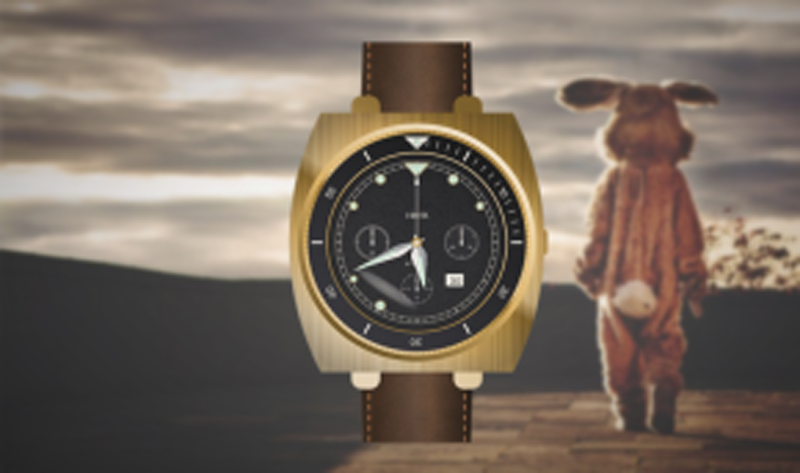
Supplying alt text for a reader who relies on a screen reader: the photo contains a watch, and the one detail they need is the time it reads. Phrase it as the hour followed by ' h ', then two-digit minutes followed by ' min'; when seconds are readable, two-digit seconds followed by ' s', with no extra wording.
5 h 41 min
